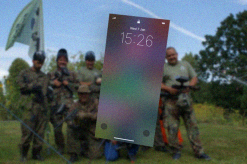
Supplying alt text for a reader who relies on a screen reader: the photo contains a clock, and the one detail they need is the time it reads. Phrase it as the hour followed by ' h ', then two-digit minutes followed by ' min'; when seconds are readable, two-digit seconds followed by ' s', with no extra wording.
15 h 26 min
